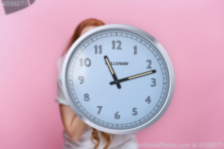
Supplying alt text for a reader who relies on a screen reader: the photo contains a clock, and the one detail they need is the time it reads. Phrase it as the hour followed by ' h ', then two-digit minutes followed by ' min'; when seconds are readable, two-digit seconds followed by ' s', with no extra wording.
11 h 12 min
